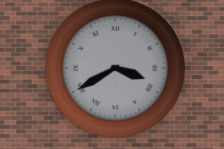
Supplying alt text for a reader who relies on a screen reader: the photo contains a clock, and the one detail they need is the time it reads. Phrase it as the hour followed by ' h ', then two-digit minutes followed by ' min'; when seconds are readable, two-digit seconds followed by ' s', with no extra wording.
3 h 40 min
